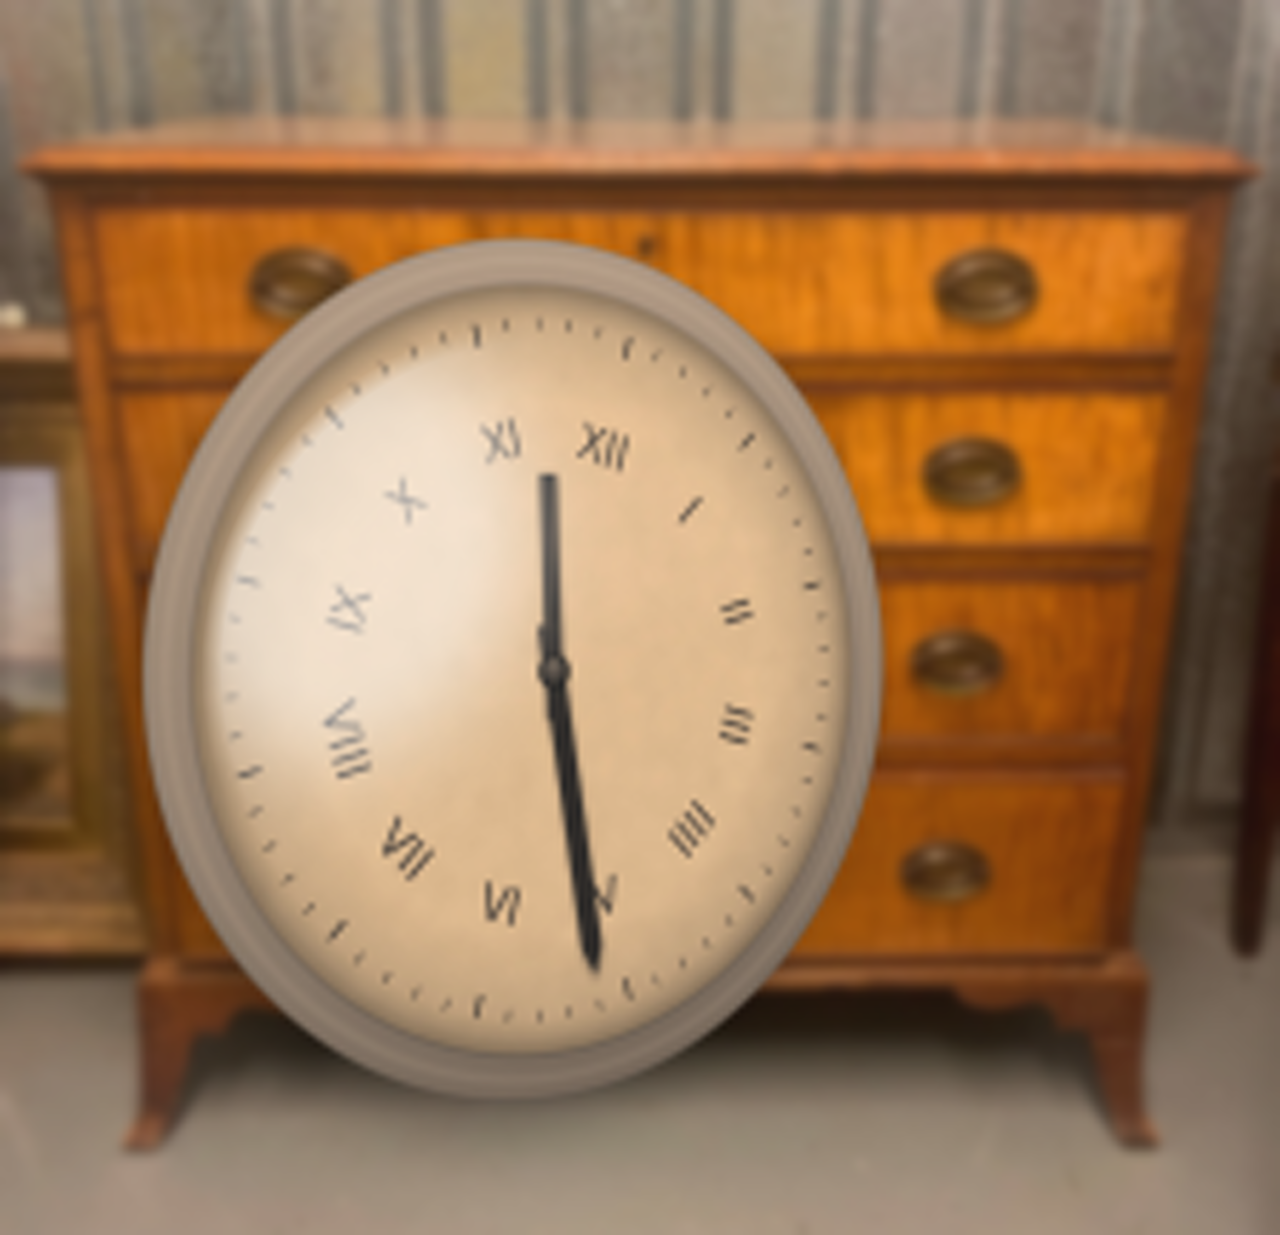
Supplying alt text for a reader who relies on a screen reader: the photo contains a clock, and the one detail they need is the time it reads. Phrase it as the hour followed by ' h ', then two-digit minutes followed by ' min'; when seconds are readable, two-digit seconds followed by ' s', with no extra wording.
11 h 26 min
